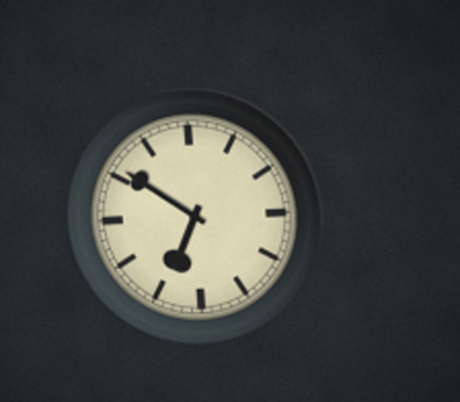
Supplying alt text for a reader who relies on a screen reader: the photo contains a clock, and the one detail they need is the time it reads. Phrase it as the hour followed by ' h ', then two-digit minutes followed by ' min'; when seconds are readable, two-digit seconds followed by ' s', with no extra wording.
6 h 51 min
